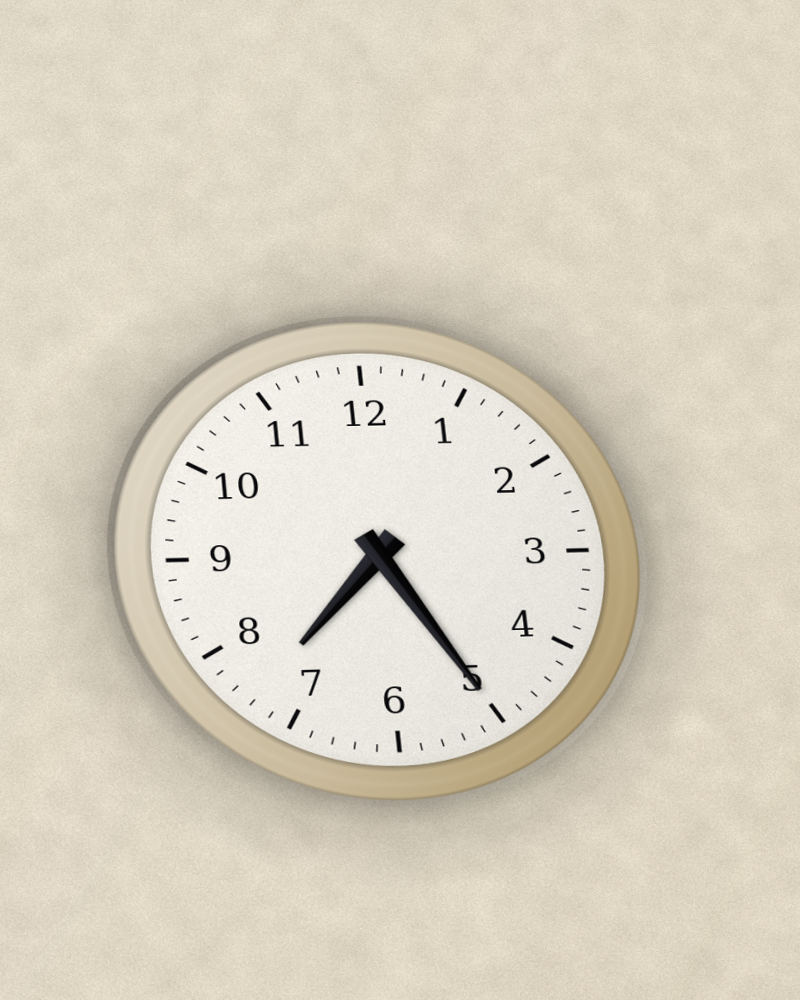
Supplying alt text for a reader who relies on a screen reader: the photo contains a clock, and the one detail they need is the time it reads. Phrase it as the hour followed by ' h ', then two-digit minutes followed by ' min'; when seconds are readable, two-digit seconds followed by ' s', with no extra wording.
7 h 25 min
